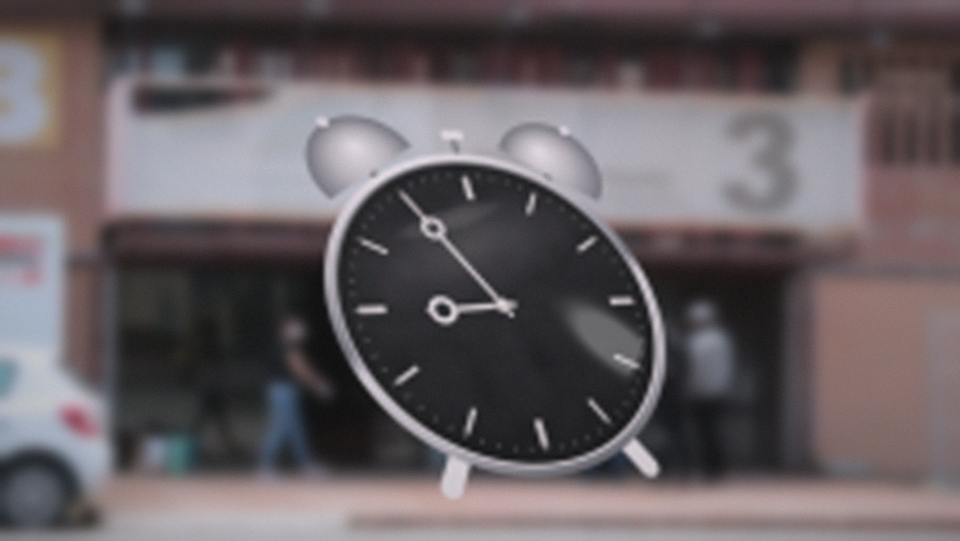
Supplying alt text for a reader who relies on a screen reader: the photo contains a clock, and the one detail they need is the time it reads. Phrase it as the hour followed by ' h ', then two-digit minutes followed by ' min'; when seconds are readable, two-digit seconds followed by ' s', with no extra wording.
8 h 55 min
